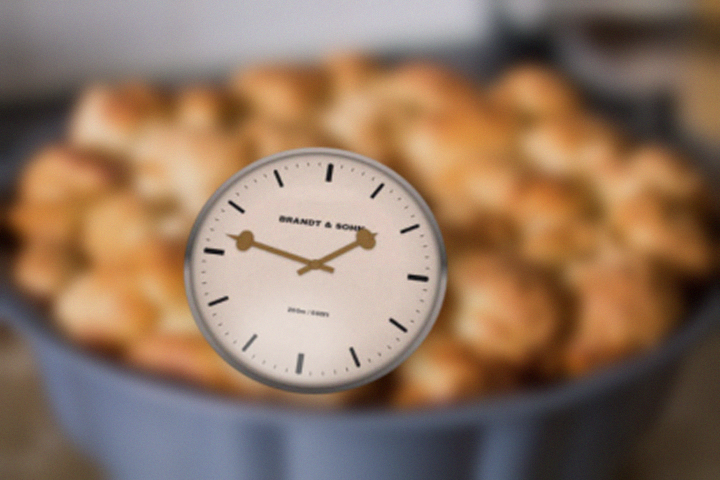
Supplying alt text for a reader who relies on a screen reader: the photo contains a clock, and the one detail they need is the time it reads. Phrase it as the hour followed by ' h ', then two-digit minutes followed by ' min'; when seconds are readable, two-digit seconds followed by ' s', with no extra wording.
1 h 47 min
